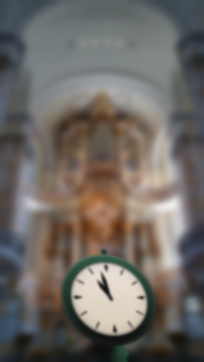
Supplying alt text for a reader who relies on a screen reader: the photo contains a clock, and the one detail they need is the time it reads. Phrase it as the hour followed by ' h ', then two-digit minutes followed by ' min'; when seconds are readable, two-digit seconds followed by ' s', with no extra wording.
10 h 58 min
